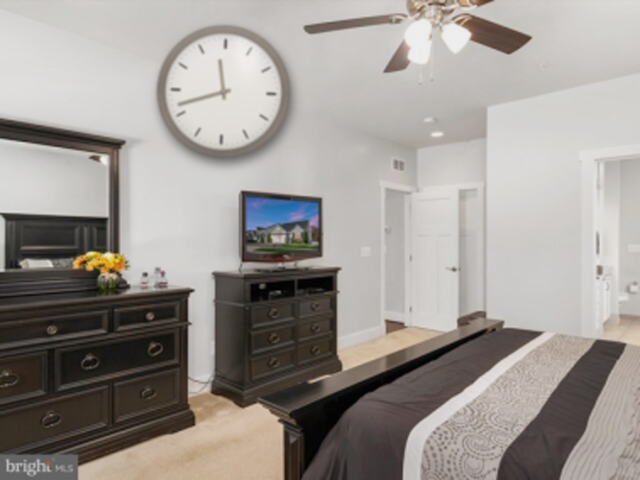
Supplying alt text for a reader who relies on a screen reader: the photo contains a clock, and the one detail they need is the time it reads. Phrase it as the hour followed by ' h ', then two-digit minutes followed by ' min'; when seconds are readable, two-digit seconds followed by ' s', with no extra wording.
11 h 42 min
